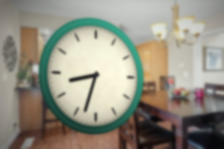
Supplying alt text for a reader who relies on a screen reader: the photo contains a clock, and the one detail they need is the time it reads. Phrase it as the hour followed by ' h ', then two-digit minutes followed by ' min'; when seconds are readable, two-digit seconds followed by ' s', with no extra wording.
8 h 33 min
